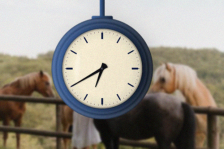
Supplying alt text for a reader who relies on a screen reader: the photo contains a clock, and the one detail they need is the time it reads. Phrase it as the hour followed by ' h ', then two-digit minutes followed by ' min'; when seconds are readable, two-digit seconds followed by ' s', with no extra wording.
6 h 40 min
